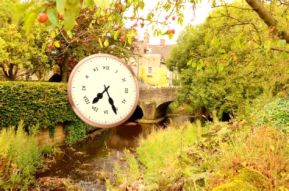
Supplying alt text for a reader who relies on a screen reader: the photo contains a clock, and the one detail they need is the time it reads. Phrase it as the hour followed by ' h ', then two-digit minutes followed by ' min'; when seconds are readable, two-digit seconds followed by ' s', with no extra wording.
7 h 26 min
